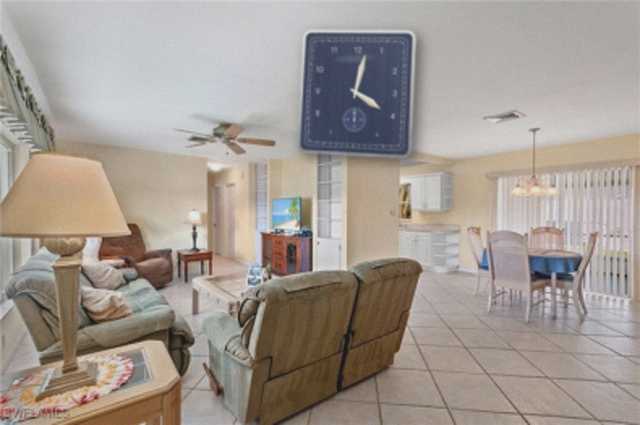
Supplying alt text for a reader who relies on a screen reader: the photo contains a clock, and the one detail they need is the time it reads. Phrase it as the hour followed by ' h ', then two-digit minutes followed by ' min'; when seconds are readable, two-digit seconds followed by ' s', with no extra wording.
4 h 02 min
